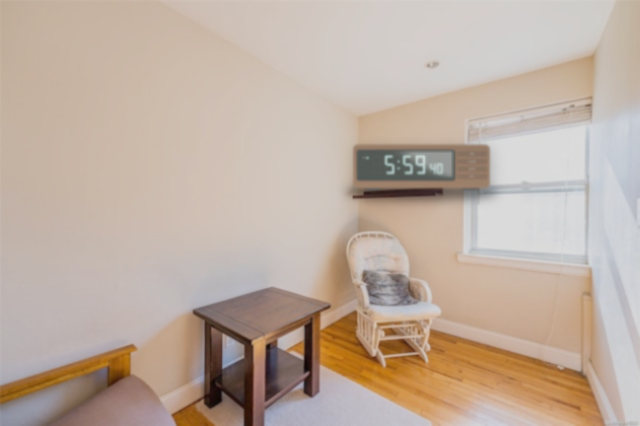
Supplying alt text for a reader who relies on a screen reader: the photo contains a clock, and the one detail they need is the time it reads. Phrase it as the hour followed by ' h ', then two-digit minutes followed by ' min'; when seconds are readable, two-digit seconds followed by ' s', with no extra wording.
5 h 59 min
